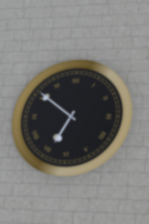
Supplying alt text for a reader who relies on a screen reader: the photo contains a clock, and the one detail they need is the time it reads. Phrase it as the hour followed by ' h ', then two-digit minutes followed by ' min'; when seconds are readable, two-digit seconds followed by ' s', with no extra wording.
6 h 51 min
